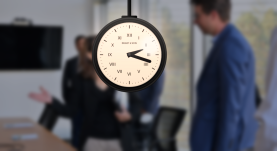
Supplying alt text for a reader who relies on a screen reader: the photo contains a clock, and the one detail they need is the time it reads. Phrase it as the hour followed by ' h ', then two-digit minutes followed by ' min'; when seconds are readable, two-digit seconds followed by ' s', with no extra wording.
2 h 18 min
